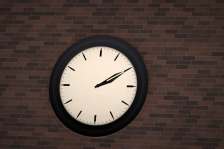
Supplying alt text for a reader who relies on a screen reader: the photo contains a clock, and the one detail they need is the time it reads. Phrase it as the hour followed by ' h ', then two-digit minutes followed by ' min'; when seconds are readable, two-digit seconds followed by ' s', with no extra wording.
2 h 10 min
